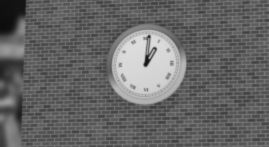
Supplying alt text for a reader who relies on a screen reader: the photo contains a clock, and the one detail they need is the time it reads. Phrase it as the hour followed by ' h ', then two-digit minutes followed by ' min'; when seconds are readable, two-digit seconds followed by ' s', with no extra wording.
1 h 01 min
